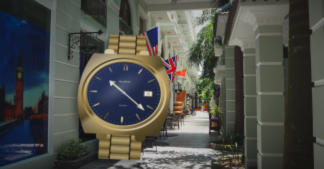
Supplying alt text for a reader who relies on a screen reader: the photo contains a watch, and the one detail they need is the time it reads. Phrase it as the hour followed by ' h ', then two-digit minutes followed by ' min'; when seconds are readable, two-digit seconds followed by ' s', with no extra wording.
10 h 22 min
